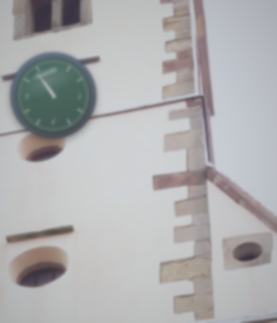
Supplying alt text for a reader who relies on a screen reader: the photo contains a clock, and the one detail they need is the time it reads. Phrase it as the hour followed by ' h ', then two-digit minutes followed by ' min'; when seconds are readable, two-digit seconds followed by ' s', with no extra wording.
10 h 54 min
